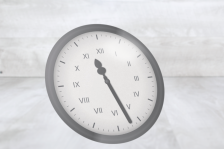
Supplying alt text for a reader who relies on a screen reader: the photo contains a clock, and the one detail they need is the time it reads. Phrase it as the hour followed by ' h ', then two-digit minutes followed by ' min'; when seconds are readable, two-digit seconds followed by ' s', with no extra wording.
11 h 27 min
